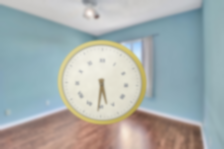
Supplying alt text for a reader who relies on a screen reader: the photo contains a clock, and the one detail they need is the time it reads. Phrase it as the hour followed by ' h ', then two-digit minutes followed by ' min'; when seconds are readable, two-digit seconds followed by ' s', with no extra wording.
5 h 31 min
